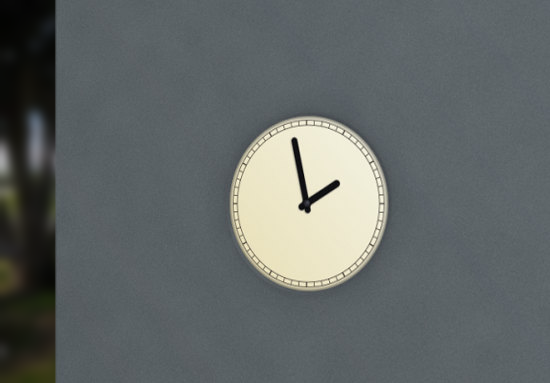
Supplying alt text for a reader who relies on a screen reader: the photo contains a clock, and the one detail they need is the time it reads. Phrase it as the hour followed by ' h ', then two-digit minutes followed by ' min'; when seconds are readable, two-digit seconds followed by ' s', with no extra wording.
1 h 58 min
